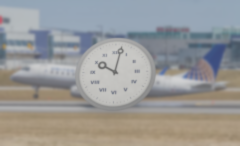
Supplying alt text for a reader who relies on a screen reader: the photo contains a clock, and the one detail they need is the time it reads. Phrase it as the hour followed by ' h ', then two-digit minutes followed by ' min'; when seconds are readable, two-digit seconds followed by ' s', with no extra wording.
10 h 02 min
